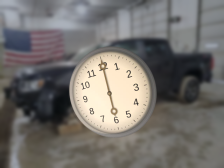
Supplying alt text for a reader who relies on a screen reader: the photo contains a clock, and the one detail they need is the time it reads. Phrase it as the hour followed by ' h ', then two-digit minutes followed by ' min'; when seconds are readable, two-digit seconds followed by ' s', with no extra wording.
6 h 00 min
